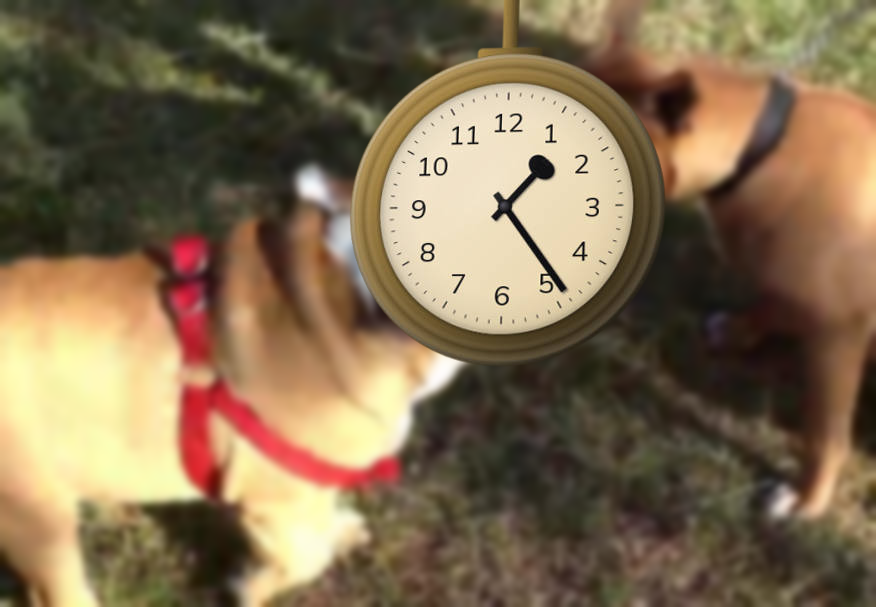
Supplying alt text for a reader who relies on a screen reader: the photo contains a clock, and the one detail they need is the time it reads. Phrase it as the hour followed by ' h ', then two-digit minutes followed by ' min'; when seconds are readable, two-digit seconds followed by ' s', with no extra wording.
1 h 24 min
